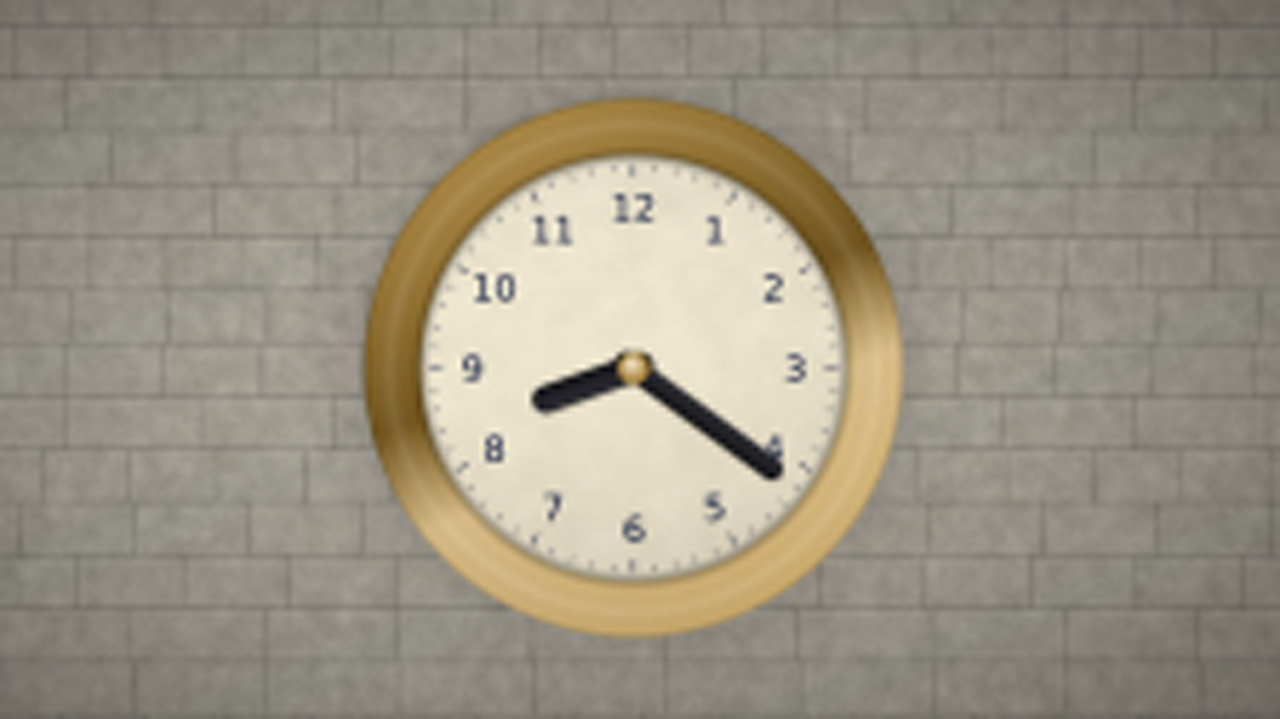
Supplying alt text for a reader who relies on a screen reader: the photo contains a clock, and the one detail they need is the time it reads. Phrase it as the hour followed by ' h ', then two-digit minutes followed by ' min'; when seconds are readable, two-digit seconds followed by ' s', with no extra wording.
8 h 21 min
